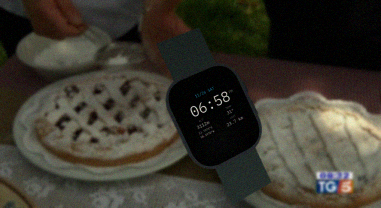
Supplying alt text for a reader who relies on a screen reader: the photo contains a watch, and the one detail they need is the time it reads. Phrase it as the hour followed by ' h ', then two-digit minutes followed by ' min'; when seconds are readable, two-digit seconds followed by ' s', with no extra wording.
6 h 58 min
